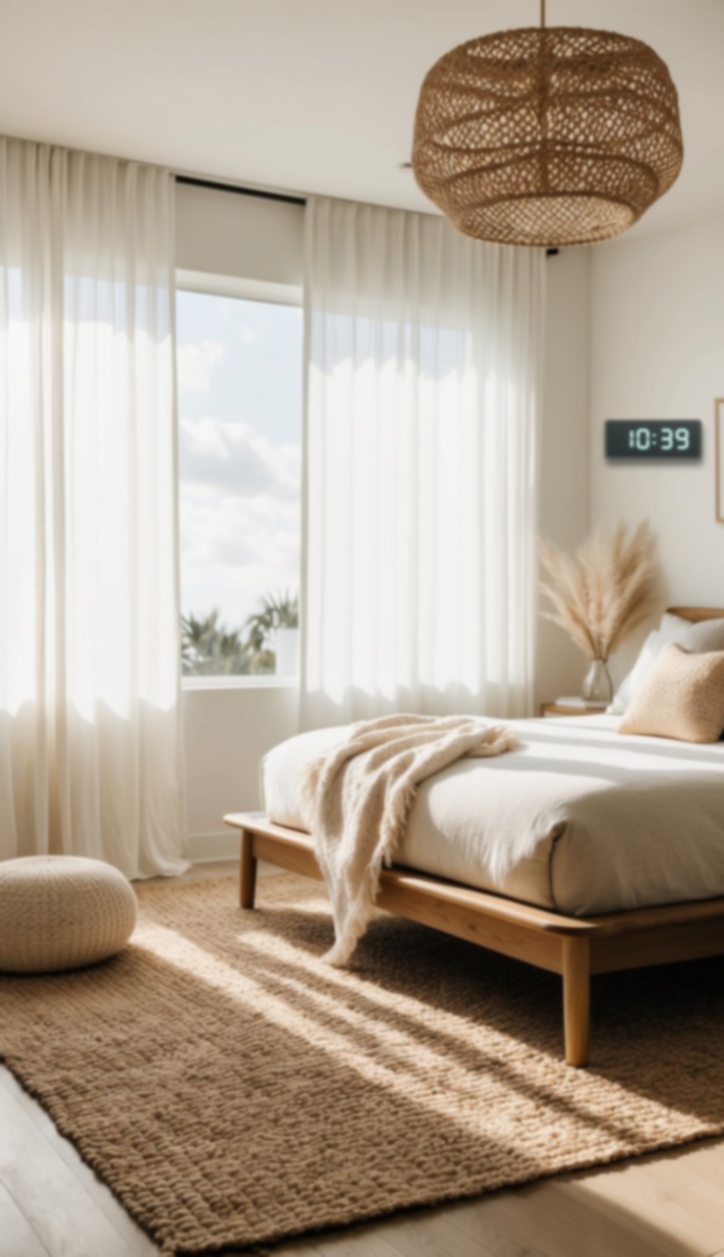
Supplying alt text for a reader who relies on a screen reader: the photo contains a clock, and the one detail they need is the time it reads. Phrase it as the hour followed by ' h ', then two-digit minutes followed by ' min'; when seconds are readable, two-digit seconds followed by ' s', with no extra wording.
10 h 39 min
